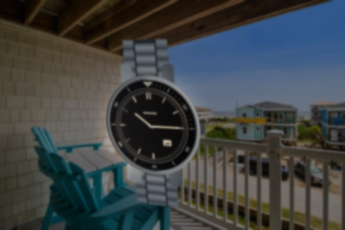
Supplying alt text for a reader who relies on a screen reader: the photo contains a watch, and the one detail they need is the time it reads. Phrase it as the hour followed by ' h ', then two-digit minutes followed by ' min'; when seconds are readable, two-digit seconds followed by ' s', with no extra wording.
10 h 15 min
